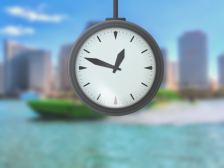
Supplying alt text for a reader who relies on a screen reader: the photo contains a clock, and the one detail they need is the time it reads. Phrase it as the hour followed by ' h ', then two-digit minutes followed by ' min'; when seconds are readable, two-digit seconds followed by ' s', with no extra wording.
12 h 48 min
